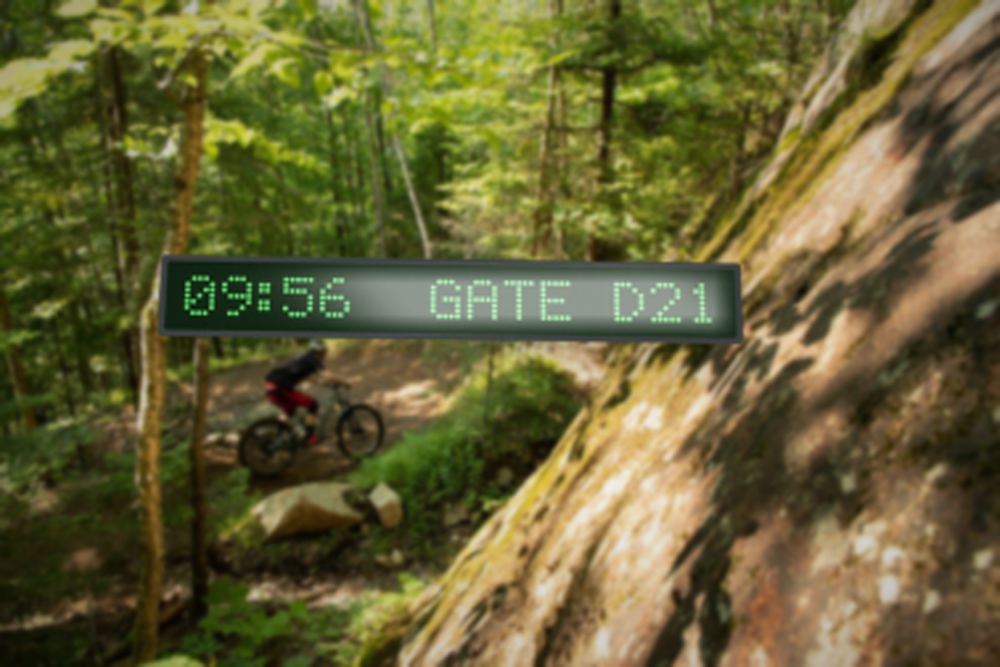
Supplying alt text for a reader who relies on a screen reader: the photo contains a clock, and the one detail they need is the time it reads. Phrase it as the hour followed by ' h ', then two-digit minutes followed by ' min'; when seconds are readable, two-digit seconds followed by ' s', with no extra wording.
9 h 56 min
